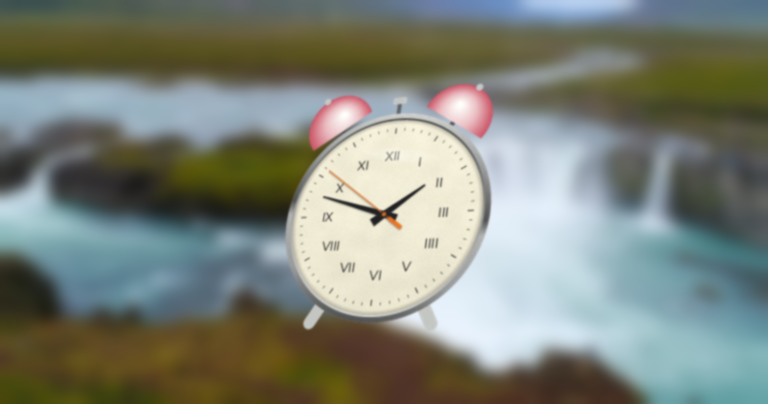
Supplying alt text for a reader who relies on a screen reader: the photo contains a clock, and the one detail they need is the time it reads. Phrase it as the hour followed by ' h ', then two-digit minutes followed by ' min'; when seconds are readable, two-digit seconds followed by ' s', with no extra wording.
1 h 47 min 51 s
